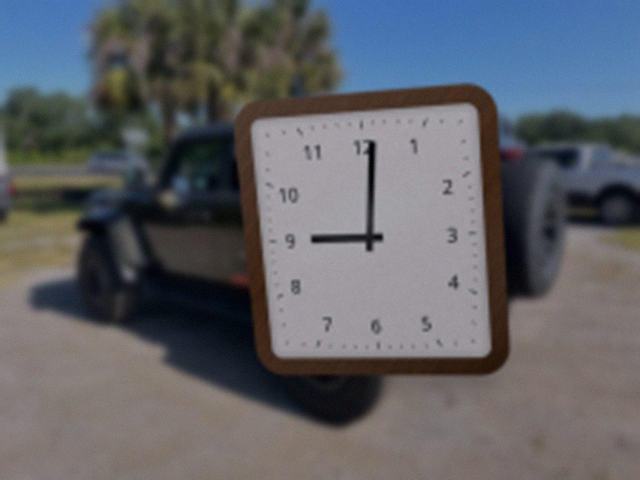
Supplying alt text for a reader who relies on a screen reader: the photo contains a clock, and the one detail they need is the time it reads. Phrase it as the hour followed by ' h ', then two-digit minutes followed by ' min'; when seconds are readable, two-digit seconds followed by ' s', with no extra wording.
9 h 01 min
